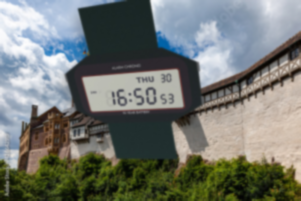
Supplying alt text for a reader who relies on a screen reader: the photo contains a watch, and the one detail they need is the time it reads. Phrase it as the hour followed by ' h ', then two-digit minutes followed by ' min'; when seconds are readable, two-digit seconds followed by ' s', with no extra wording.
16 h 50 min
